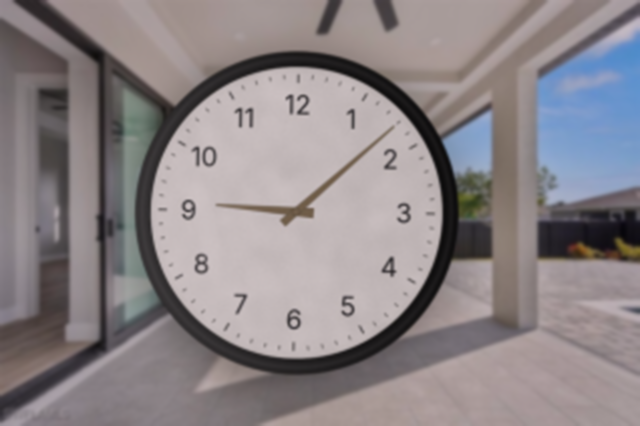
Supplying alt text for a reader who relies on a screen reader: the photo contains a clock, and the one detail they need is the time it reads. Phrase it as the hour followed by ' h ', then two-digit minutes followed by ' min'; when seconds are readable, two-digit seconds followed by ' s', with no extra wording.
9 h 08 min
